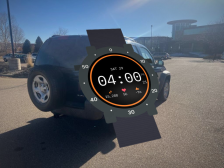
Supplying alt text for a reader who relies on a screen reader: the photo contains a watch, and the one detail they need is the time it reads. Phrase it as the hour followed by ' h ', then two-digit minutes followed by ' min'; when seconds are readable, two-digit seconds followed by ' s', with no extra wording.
4 h 00 min
